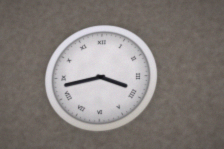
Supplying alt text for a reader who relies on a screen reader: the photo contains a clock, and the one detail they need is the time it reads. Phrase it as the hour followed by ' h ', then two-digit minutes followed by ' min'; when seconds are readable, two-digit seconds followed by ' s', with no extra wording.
3 h 43 min
